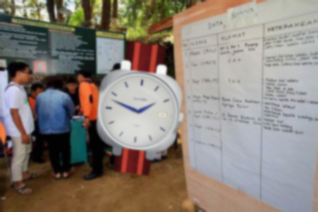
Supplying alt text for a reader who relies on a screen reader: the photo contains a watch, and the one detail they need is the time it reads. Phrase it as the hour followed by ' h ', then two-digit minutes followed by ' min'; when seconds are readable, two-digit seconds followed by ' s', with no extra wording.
1 h 48 min
